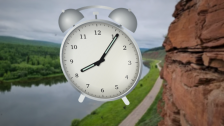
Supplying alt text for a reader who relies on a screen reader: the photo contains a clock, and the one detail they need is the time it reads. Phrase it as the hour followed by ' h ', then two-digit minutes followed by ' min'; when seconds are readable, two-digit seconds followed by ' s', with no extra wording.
8 h 06 min
